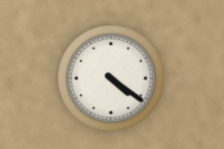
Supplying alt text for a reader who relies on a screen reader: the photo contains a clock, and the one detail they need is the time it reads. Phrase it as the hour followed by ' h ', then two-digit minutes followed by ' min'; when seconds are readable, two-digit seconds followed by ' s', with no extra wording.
4 h 21 min
